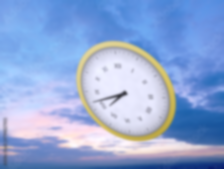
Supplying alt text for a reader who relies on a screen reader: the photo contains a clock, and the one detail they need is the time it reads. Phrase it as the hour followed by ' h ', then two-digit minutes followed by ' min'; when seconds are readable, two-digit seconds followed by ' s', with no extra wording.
7 h 42 min
